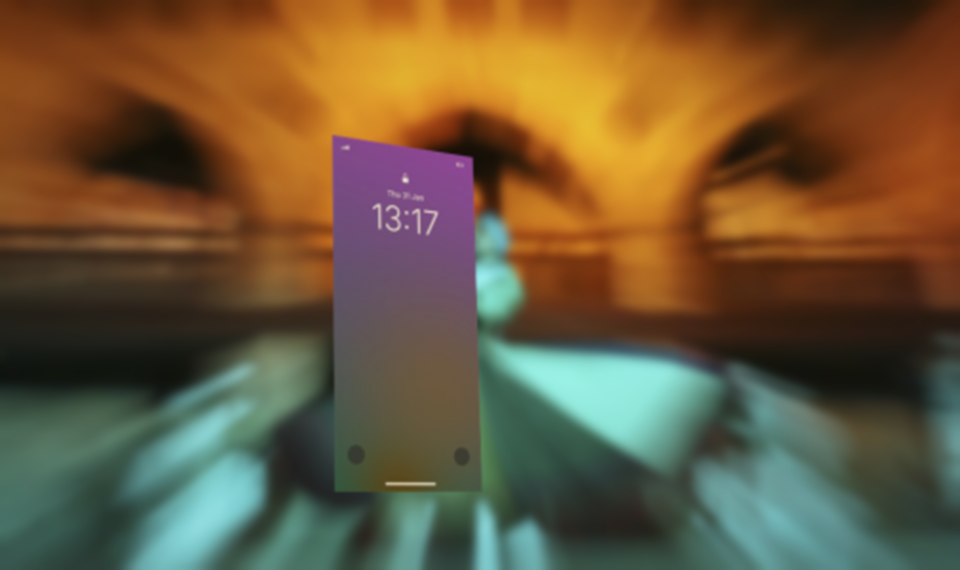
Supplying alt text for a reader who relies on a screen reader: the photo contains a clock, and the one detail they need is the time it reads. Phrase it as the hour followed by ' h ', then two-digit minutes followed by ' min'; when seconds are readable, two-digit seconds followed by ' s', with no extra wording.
13 h 17 min
